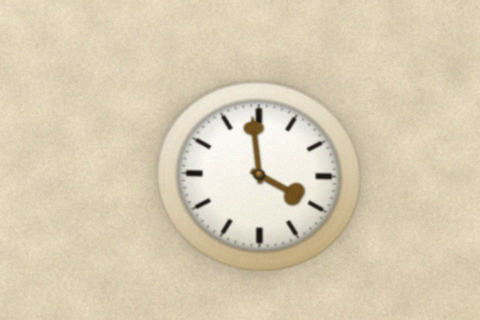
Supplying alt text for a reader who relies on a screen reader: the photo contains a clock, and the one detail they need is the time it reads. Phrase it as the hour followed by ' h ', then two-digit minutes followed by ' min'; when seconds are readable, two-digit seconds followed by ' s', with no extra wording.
3 h 59 min
